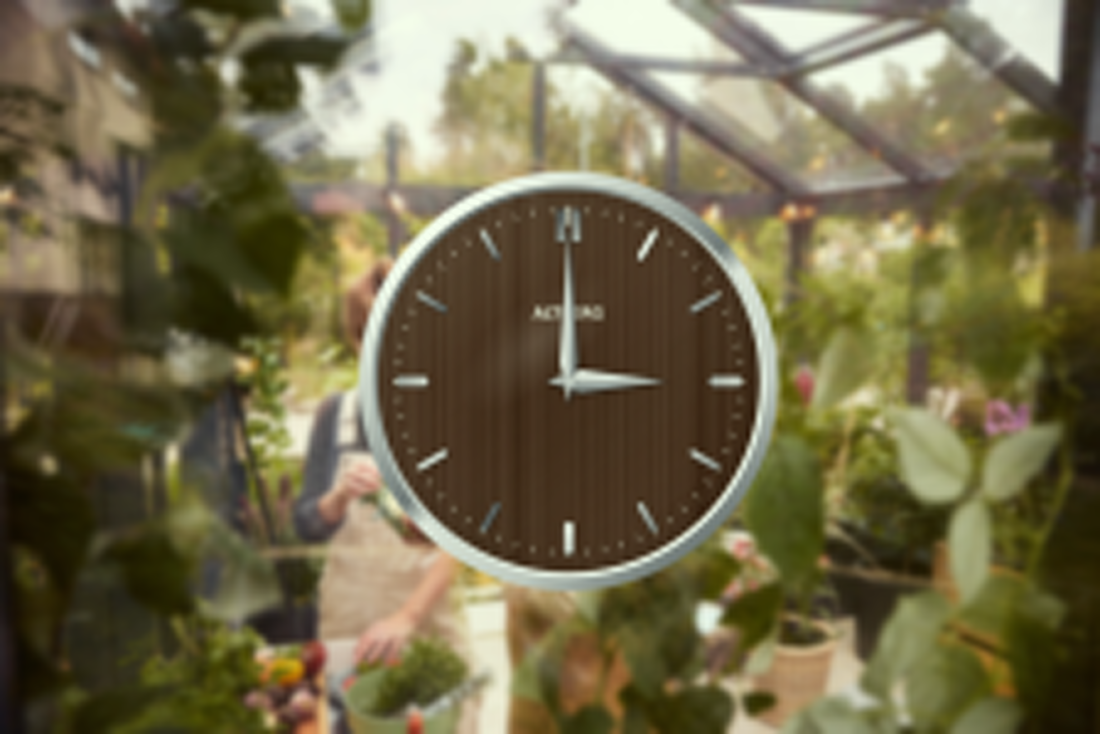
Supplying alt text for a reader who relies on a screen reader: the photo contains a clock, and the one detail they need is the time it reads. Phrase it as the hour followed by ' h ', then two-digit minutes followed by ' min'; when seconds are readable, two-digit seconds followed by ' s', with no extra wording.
3 h 00 min
